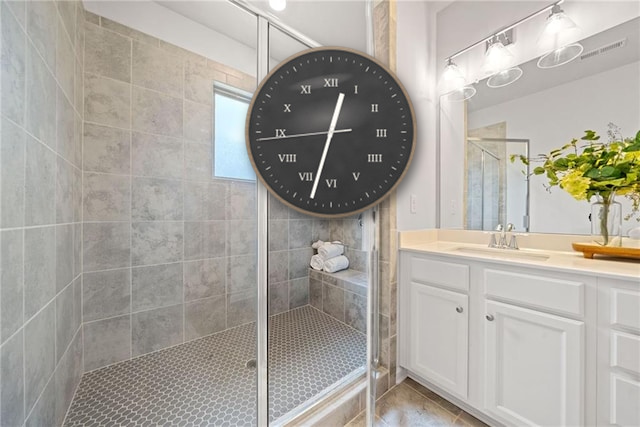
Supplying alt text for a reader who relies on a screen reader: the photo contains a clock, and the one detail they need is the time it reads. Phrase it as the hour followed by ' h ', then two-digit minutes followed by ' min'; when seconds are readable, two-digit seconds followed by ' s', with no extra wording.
12 h 32 min 44 s
